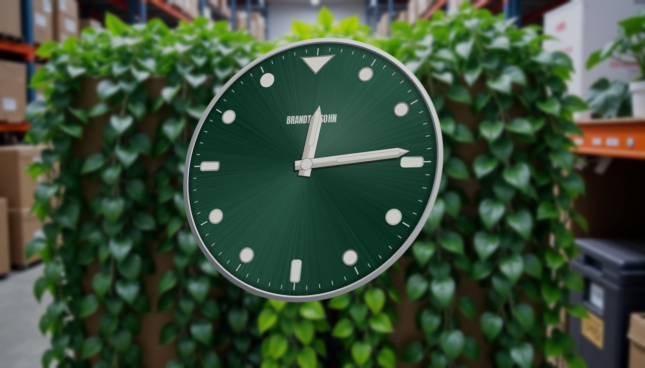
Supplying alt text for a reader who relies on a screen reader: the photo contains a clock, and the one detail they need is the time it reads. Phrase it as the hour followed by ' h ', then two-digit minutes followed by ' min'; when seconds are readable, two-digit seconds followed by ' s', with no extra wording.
12 h 14 min
